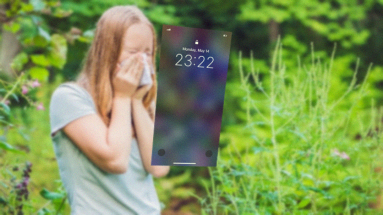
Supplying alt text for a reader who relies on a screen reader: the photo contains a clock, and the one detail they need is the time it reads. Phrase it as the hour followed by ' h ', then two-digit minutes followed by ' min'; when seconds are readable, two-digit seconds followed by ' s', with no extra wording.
23 h 22 min
